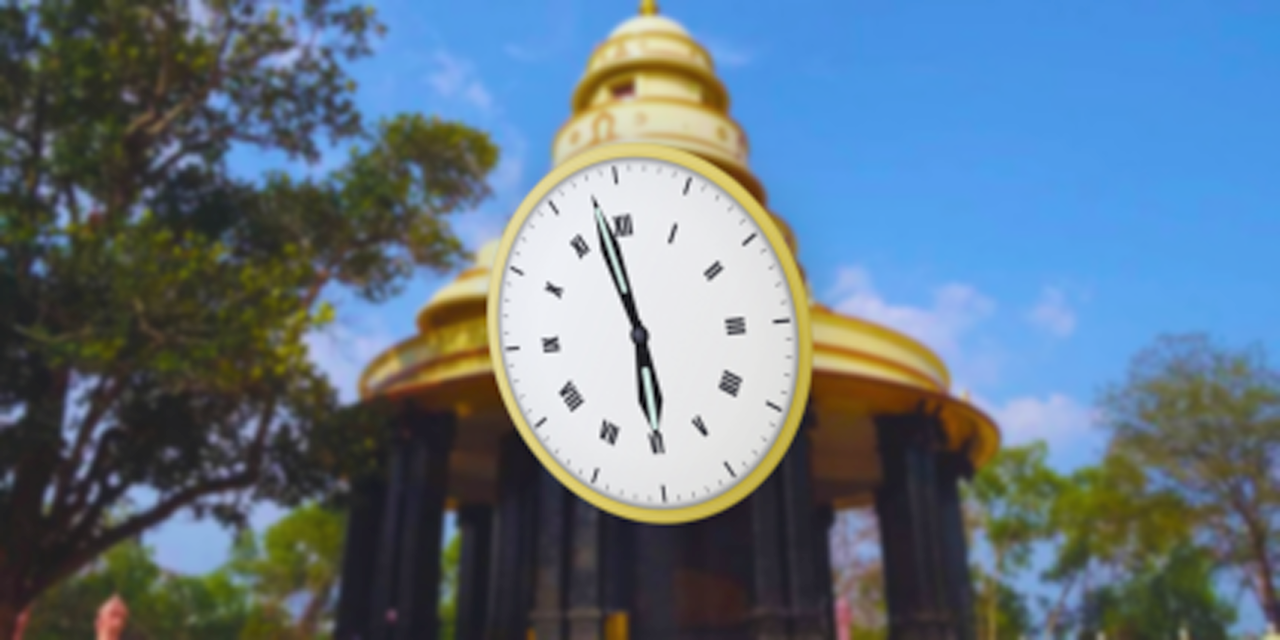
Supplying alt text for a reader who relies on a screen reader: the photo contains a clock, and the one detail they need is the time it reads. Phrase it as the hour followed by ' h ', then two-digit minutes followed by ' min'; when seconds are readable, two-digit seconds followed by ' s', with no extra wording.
5 h 58 min
